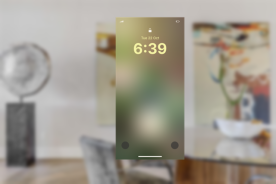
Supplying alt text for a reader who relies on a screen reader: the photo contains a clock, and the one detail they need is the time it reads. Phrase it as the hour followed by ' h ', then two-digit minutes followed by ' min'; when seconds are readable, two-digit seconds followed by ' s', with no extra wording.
6 h 39 min
